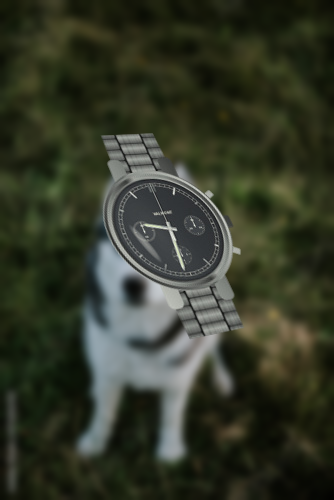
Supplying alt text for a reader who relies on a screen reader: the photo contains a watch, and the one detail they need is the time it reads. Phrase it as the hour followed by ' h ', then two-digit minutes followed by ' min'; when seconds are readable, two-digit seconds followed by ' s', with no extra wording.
9 h 31 min
